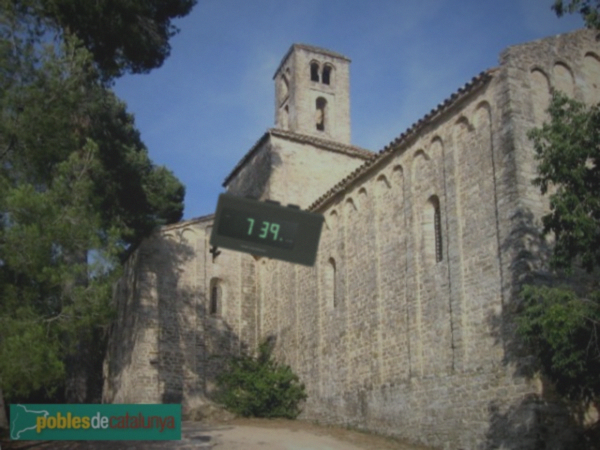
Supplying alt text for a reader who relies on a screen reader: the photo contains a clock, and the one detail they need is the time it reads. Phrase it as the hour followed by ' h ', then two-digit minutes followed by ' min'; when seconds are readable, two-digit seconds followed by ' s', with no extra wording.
7 h 39 min
